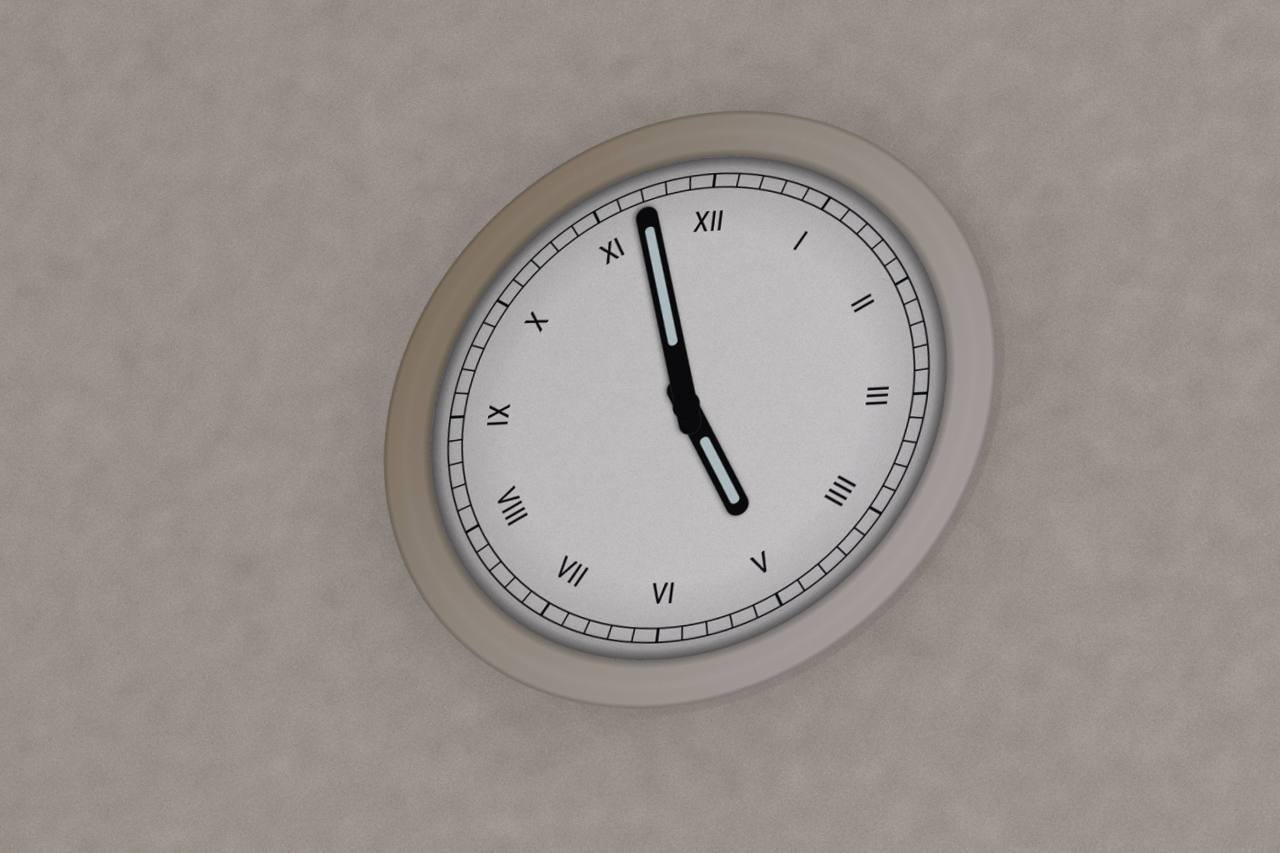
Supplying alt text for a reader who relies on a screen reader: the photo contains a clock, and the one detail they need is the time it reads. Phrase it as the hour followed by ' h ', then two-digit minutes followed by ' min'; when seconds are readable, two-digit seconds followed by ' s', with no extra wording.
4 h 57 min
